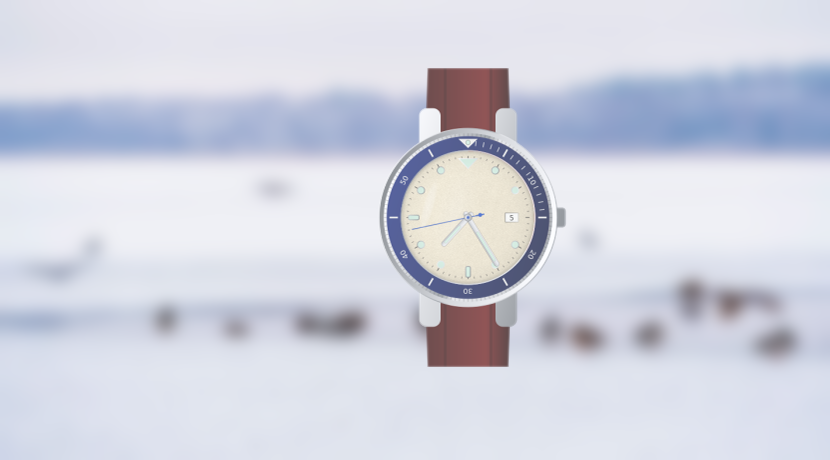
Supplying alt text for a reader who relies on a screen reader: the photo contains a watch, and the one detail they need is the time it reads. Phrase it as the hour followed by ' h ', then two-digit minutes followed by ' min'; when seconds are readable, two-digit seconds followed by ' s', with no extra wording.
7 h 24 min 43 s
